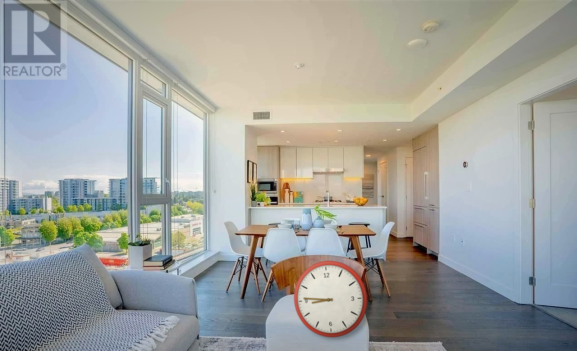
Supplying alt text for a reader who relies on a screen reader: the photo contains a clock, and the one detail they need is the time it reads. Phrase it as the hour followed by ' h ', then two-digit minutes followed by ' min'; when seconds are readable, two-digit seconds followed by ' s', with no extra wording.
8 h 46 min
